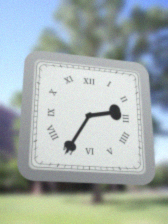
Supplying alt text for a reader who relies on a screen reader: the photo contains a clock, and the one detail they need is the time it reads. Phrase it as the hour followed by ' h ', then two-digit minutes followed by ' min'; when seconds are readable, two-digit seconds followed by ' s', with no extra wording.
2 h 35 min
